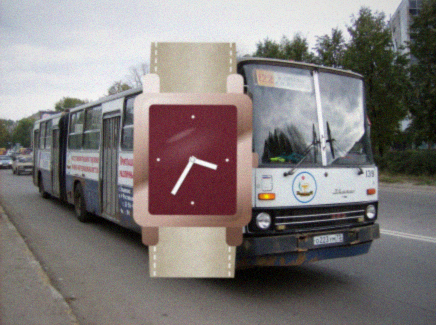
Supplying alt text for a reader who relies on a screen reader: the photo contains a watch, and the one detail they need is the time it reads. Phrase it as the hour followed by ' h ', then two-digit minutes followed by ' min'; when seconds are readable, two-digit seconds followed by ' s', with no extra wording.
3 h 35 min
